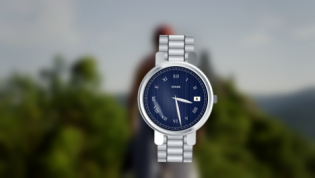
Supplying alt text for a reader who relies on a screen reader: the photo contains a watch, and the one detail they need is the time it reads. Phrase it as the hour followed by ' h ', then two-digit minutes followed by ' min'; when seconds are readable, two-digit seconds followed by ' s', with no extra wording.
3 h 28 min
